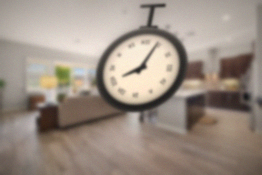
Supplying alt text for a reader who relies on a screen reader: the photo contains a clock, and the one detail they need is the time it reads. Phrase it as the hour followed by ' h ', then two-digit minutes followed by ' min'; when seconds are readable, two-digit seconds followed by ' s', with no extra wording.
8 h 04 min
